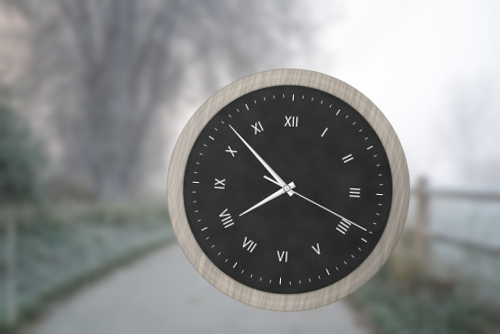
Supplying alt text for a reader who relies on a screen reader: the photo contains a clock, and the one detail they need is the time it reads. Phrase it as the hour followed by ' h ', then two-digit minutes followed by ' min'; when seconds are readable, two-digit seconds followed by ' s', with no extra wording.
7 h 52 min 19 s
